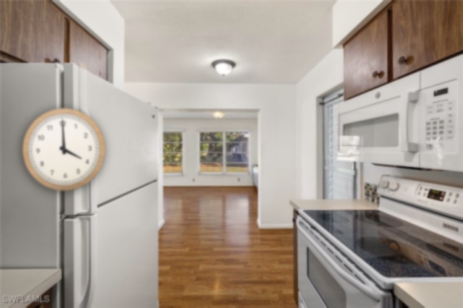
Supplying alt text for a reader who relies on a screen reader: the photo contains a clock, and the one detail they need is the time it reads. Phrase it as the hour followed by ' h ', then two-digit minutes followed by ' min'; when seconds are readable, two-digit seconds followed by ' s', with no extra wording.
4 h 00 min
